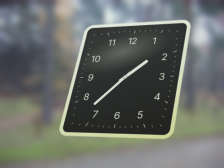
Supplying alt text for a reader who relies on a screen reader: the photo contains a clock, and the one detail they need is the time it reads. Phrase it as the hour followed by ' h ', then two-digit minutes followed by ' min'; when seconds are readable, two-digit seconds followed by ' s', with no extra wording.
1 h 37 min
